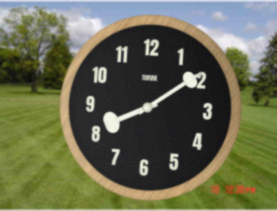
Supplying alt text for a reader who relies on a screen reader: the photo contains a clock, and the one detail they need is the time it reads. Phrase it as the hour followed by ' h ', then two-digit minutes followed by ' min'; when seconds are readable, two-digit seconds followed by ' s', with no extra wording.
8 h 09 min
